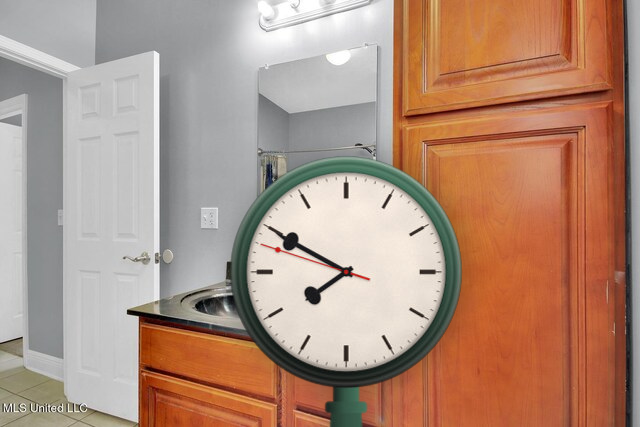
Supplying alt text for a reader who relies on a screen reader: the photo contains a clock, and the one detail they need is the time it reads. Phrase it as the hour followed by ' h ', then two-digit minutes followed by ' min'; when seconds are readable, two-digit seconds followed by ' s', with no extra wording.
7 h 49 min 48 s
